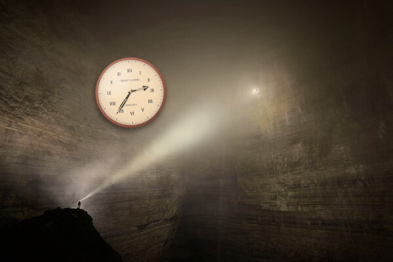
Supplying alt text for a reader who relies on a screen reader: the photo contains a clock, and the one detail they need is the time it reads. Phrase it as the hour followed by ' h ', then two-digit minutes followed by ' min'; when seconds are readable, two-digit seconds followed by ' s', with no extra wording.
2 h 36 min
